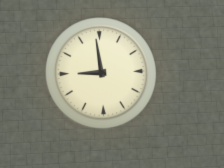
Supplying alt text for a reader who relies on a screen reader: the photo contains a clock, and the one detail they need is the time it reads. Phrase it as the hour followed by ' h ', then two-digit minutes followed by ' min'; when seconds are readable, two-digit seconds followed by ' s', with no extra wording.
8 h 59 min
